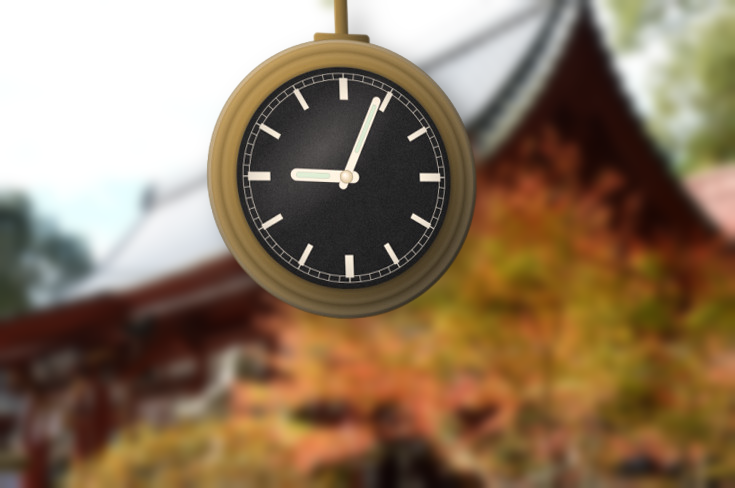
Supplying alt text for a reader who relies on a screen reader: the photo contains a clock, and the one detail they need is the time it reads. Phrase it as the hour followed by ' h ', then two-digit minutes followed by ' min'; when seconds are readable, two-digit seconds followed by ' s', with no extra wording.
9 h 04 min
